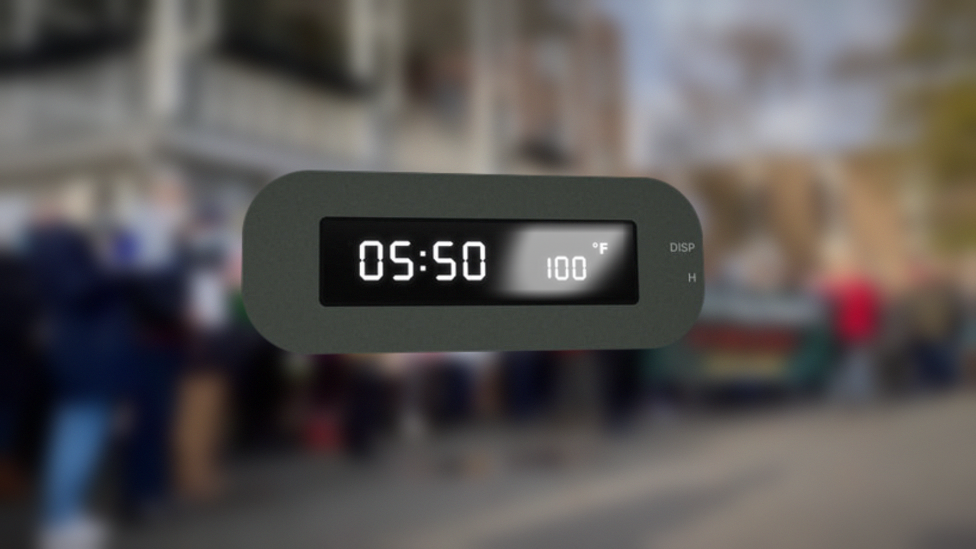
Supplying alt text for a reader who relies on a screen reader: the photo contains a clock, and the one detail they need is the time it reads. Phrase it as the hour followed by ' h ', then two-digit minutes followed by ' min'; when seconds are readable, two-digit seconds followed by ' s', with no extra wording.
5 h 50 min
